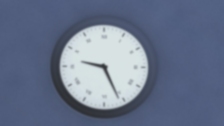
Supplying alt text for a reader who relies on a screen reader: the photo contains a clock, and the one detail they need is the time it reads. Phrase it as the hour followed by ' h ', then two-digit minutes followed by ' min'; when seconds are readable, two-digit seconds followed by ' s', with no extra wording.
9 h 26 min
